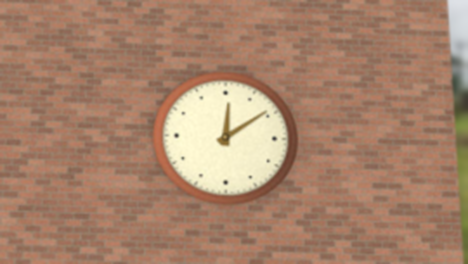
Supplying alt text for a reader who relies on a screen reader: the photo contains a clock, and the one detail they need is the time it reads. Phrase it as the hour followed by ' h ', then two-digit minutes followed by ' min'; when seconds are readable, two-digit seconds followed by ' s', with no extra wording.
12 h 09 min
